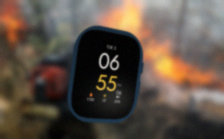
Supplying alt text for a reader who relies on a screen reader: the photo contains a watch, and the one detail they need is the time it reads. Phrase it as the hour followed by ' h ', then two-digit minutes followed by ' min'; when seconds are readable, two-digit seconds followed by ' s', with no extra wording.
6 h 55 min
